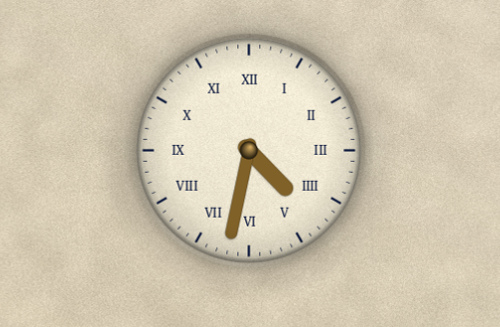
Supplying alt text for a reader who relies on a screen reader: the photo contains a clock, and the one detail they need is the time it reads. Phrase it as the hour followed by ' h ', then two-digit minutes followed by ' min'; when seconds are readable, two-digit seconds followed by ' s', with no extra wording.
4 h 32 min
